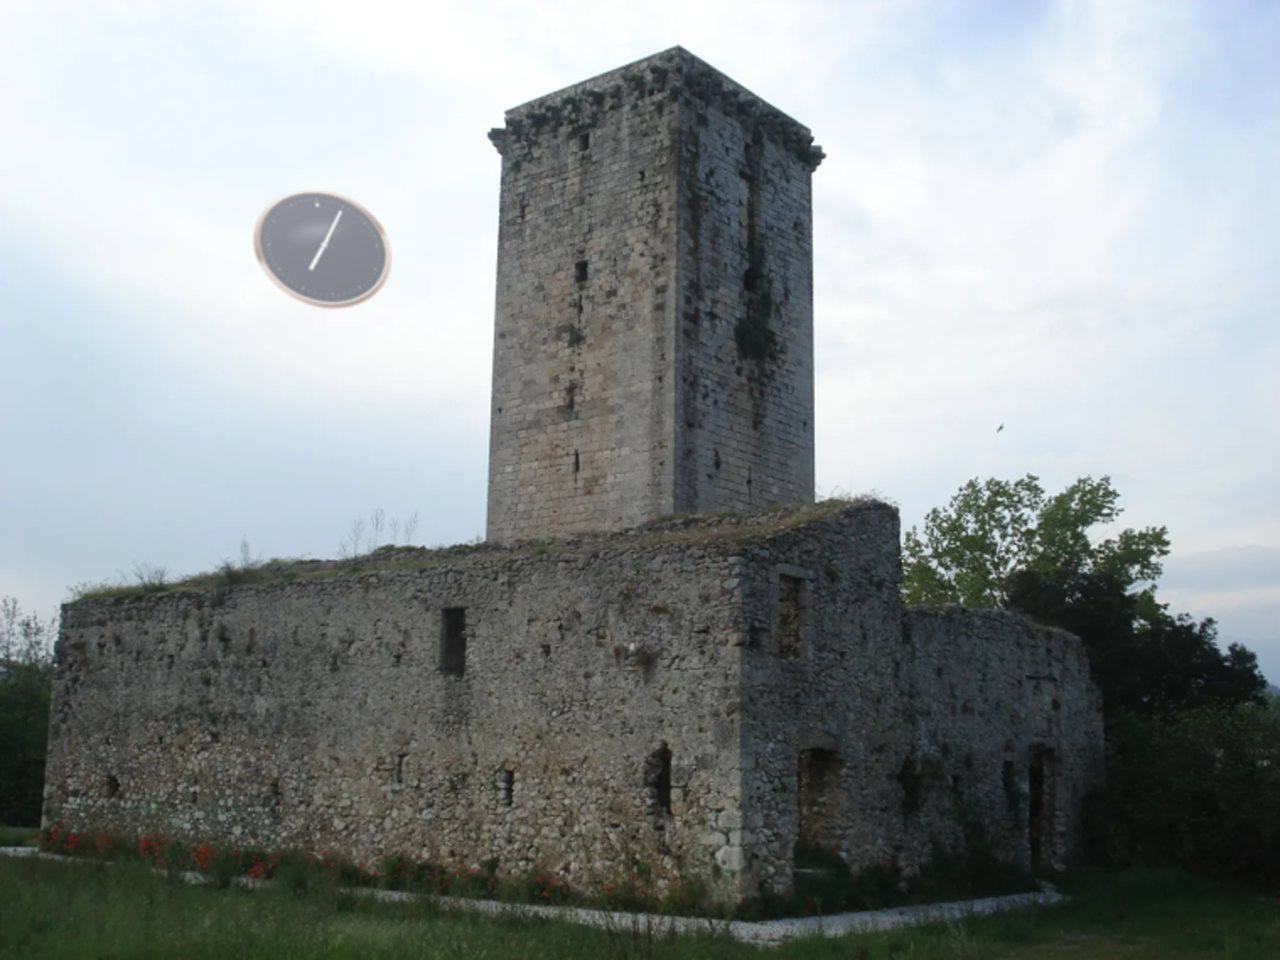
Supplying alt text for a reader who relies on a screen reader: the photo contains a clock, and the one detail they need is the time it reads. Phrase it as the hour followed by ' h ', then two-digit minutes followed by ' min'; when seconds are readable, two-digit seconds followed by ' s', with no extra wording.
7 h 05 min
